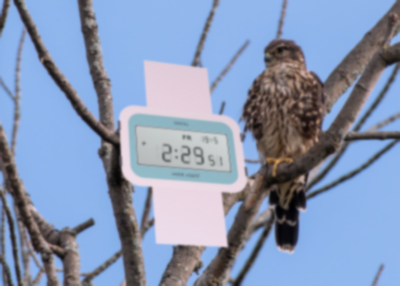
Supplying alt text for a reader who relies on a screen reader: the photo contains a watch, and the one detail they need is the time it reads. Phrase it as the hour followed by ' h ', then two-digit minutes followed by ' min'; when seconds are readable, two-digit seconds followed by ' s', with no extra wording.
2 h 29 min 51 s
